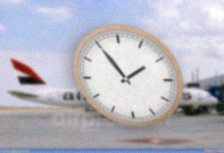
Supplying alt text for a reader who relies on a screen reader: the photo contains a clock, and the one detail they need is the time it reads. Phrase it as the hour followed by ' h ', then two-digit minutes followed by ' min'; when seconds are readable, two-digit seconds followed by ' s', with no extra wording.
1 h 55 min
